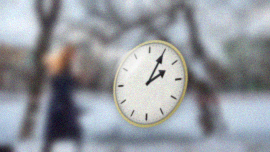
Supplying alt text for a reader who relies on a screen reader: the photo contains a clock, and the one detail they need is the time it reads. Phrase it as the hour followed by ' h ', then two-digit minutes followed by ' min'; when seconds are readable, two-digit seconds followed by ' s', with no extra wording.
2 h 05 min
